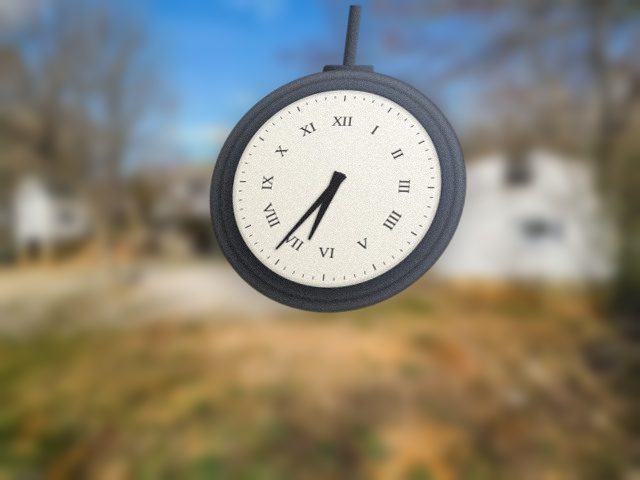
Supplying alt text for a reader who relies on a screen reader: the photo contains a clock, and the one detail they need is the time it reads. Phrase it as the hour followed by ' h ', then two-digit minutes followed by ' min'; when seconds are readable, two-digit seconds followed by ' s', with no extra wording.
6 h 36 min
